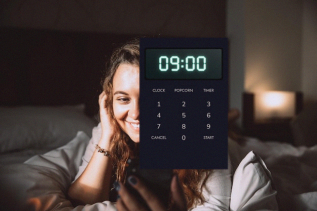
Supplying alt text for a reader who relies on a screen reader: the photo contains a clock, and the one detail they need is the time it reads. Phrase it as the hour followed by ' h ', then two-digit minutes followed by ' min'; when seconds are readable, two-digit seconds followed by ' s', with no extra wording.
9 h 00 min
